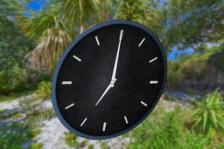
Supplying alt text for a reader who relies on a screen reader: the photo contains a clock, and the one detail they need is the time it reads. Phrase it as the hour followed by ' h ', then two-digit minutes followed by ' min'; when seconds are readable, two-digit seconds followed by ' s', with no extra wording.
7 h 00 min
